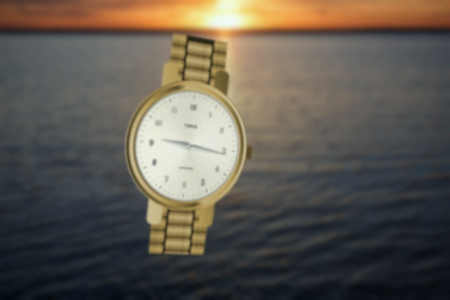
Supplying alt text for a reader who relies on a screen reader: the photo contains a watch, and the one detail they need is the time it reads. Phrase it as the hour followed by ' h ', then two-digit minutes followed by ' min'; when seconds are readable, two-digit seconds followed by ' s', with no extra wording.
9 h 16 min
